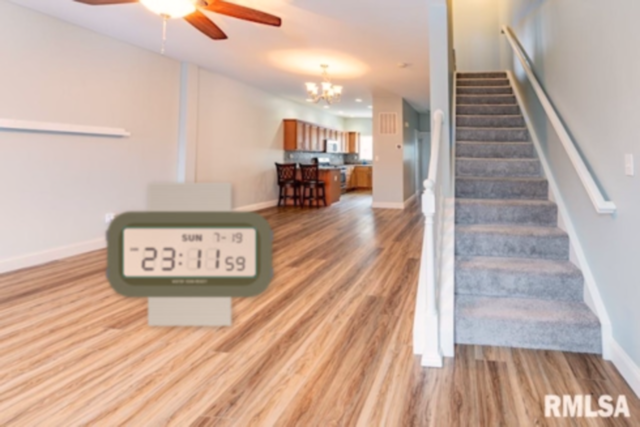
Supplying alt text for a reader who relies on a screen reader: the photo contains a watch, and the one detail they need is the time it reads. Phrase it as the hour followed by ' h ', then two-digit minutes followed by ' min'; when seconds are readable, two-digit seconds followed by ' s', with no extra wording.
23 h 11 min 59 s
